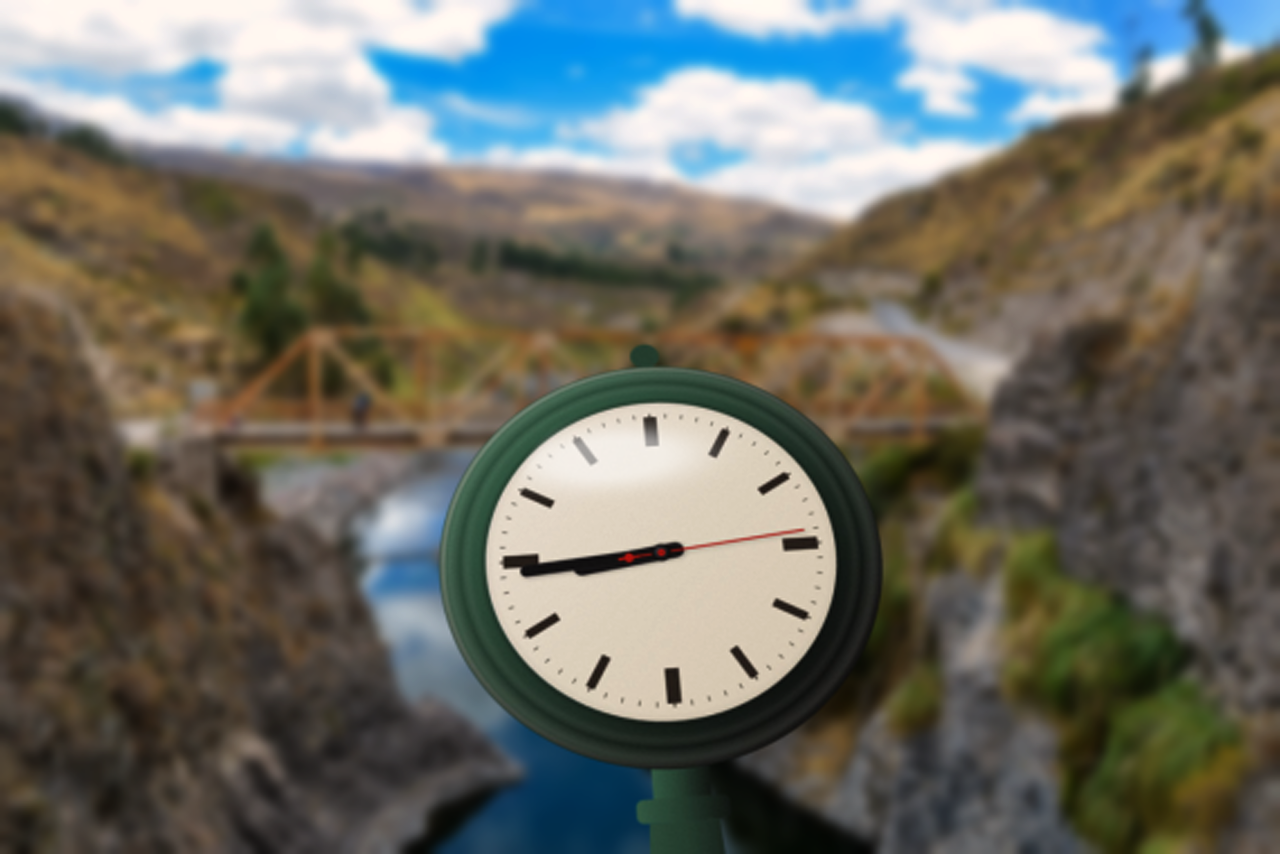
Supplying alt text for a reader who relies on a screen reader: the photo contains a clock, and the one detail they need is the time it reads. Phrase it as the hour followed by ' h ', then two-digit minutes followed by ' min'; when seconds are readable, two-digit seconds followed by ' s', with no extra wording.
8 h 44 min 14 s
